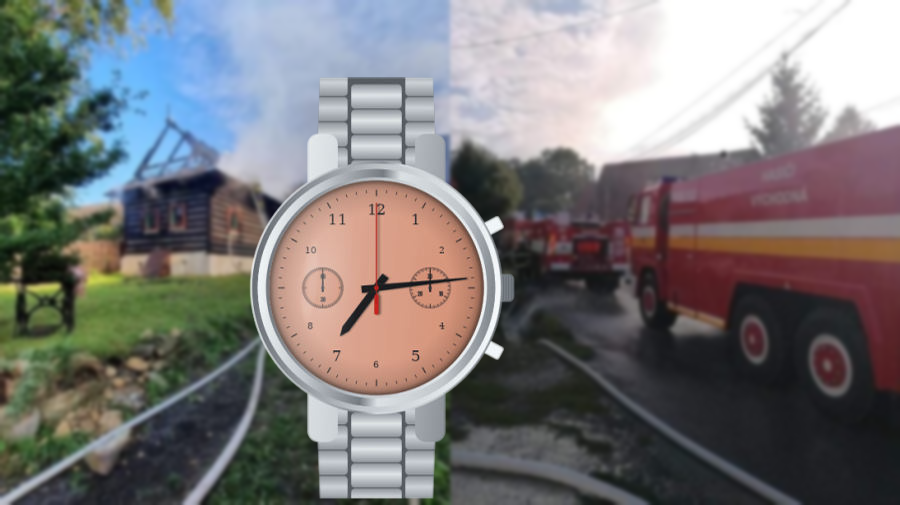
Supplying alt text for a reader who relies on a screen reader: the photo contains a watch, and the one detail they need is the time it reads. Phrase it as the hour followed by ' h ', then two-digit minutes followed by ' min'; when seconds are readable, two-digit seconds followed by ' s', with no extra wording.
7 h 14 min
